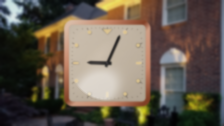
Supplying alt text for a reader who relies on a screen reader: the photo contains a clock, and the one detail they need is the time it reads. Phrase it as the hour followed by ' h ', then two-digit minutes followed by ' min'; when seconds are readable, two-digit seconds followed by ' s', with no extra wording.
9 h 04 min
